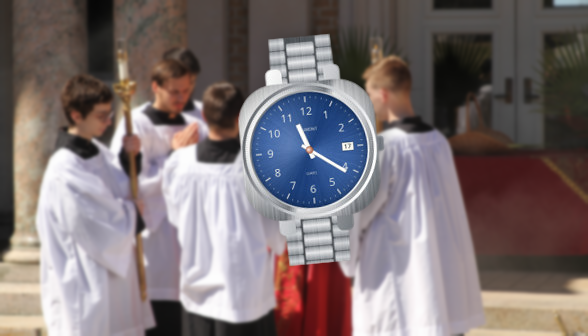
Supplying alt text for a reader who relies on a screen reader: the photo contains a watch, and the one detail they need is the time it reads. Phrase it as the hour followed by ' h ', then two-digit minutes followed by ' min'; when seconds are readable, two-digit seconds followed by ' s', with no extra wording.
11 h 21 min
